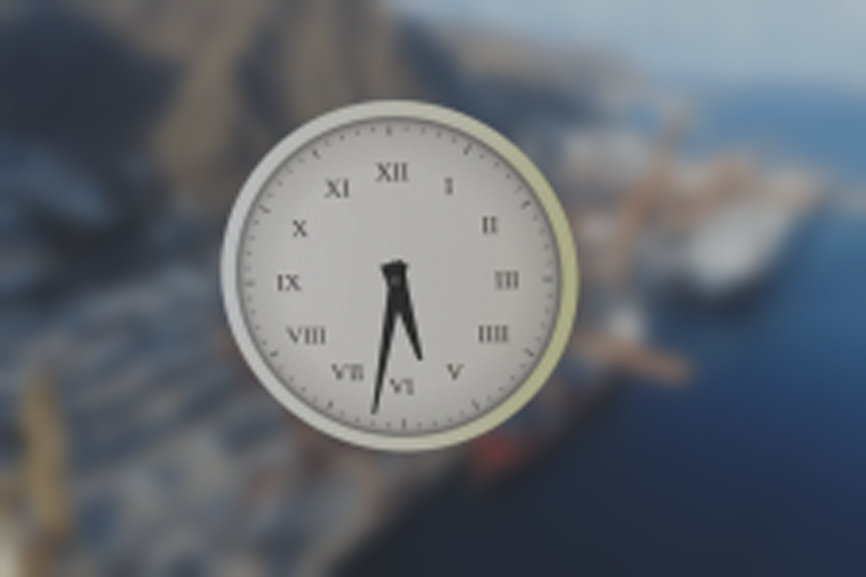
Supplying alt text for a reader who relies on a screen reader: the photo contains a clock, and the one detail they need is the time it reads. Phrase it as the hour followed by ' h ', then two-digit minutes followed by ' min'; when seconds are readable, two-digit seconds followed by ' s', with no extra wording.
5 h 32 min
